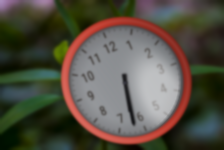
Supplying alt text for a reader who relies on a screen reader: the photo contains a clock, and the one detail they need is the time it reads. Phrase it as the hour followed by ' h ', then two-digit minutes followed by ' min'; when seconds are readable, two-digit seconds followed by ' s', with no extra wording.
6 h 32 min
